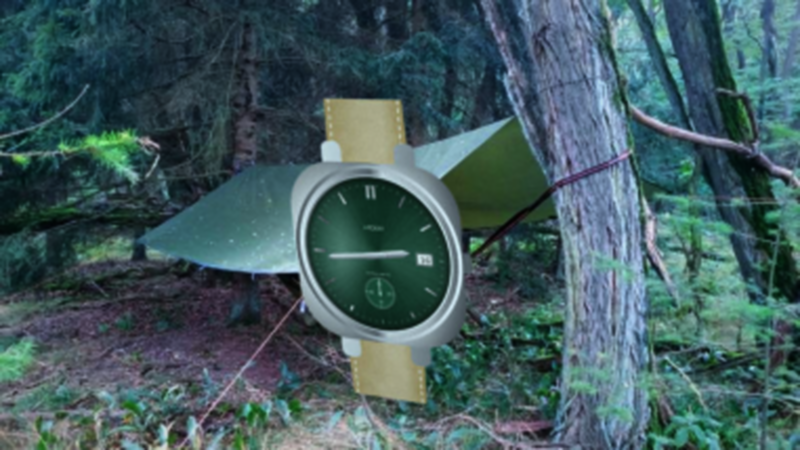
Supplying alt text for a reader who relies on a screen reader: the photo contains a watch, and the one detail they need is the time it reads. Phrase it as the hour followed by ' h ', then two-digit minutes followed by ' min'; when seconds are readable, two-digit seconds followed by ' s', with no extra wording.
2 h 44 min
